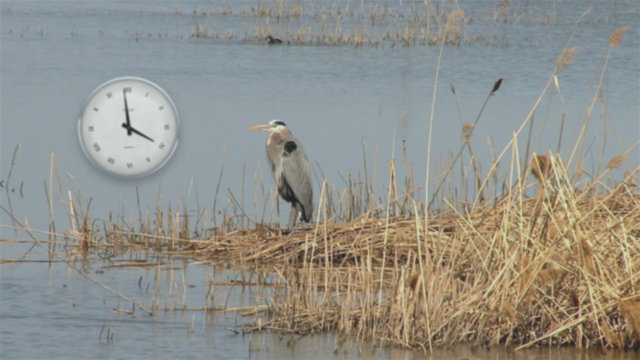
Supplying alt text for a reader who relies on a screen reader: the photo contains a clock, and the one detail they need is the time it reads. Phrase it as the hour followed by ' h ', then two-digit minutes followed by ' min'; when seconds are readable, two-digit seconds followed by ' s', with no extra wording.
3 h 59 min
